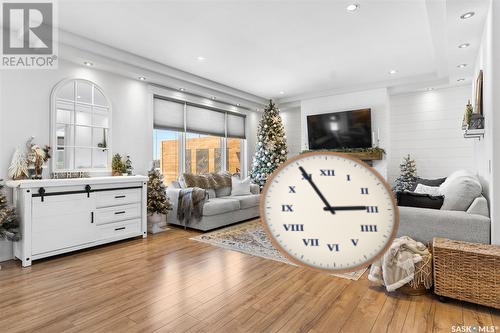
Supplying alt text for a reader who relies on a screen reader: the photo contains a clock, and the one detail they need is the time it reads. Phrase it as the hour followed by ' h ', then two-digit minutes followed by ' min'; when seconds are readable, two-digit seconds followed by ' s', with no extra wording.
2 h 55 min
